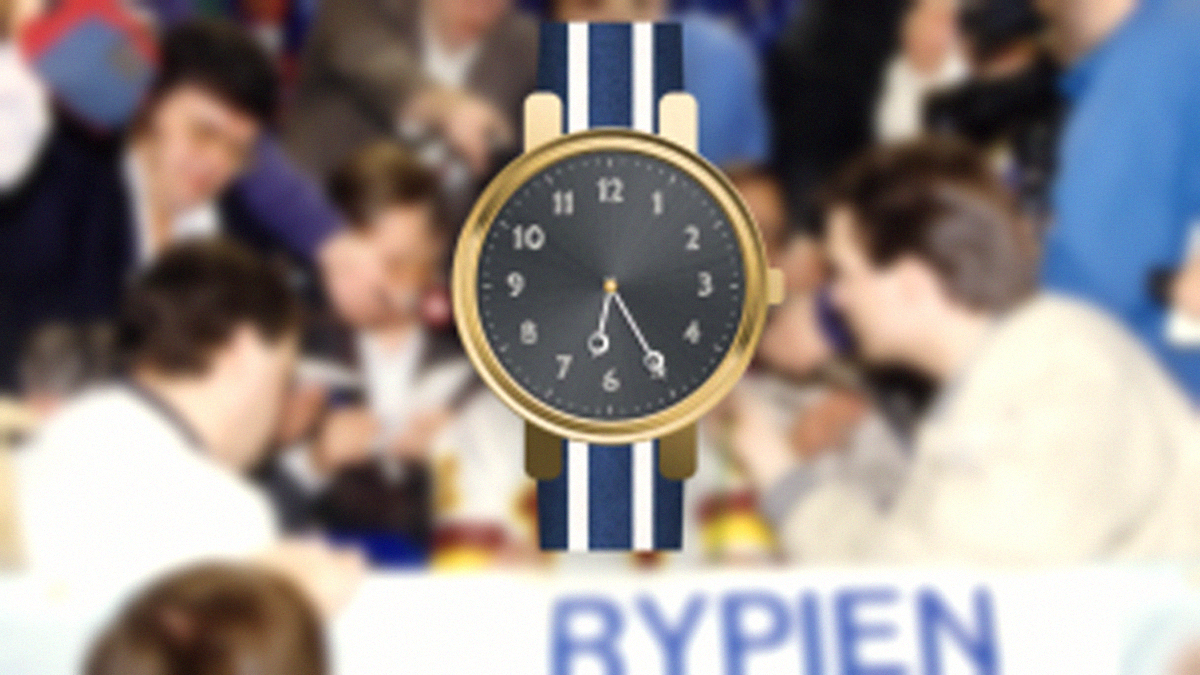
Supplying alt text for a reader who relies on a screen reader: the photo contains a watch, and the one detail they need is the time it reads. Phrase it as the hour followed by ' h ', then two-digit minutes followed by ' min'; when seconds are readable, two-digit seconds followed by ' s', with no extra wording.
6 h 25 min
